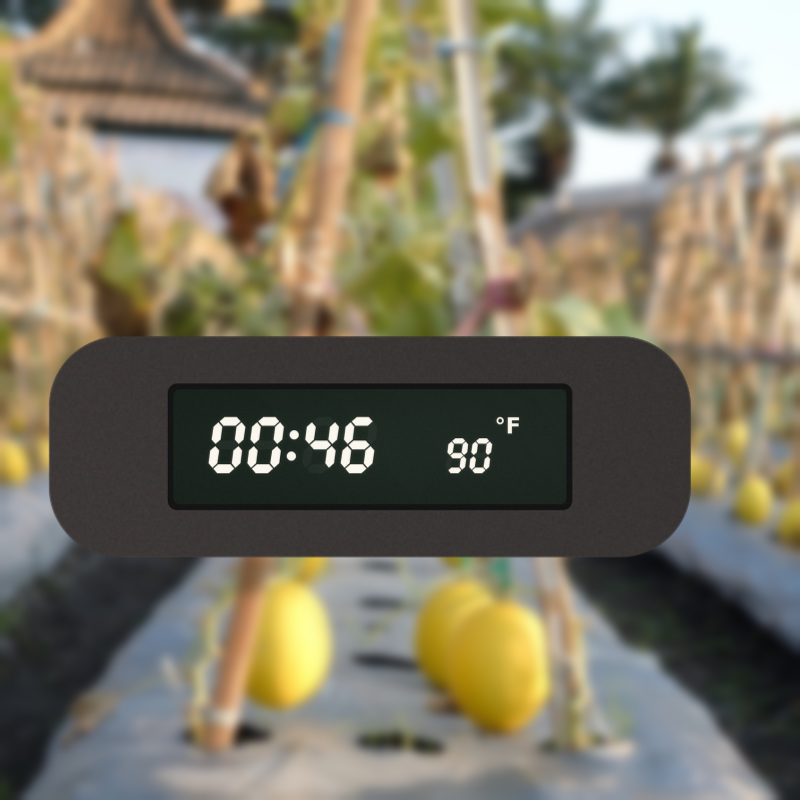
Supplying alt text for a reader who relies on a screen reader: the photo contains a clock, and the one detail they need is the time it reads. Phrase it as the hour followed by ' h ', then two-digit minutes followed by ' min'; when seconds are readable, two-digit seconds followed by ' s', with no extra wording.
0 h 46 min
